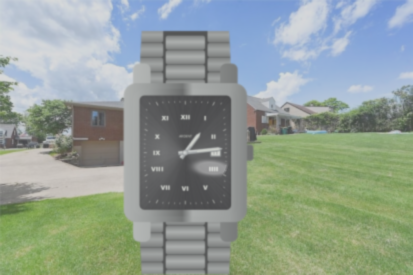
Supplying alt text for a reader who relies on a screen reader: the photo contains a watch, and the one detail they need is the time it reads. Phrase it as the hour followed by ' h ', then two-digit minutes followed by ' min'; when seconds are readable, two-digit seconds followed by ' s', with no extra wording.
1 h 14 min
